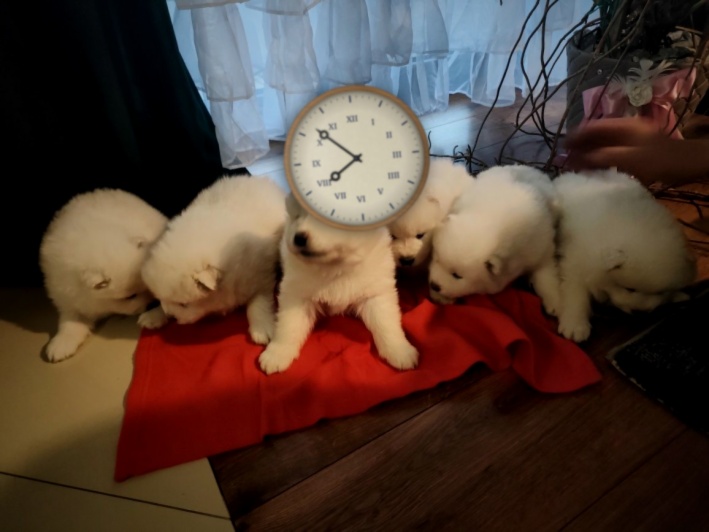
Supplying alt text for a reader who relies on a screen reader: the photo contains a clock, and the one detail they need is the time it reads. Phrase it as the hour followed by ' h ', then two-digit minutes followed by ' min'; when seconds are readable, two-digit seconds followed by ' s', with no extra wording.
7 h 52 min
